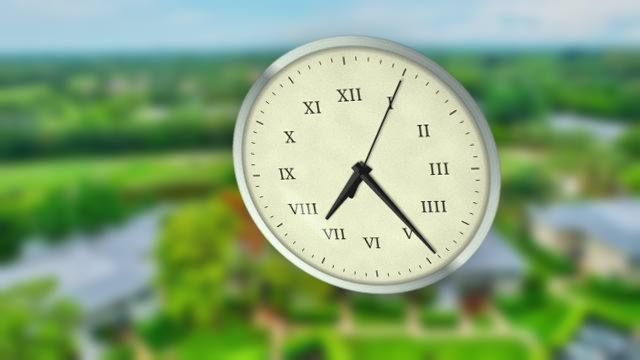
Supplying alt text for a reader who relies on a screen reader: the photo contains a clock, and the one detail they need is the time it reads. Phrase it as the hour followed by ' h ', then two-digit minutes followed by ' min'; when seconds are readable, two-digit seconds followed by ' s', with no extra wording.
7 h 24 min 05 s
